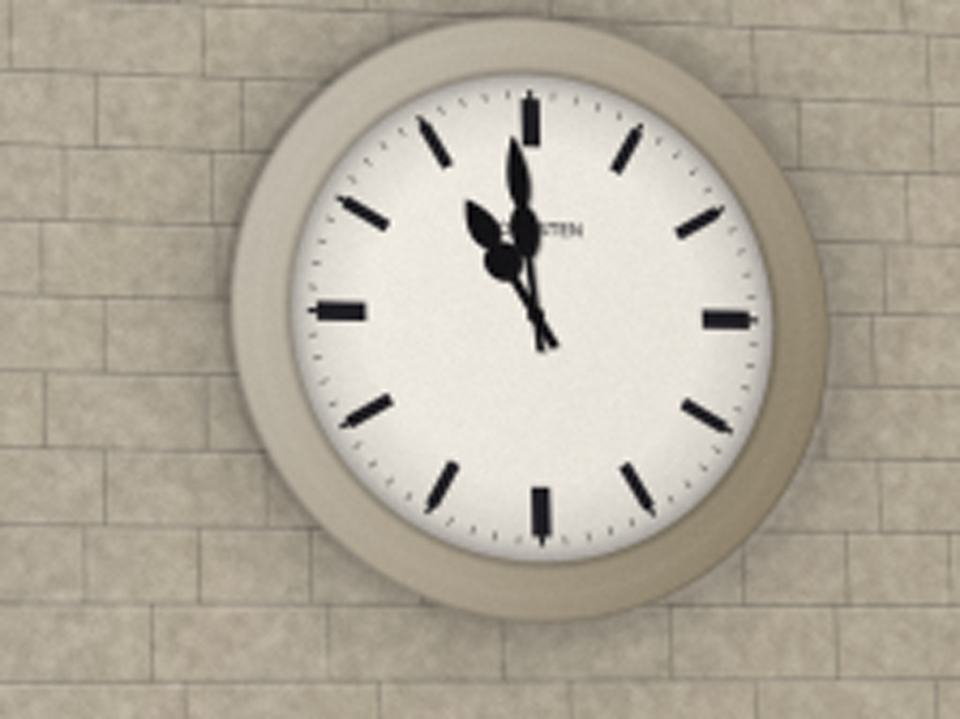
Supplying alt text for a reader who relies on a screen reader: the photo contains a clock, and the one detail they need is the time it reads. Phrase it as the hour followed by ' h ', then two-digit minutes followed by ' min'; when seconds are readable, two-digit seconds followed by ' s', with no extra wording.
10 h 59 min
